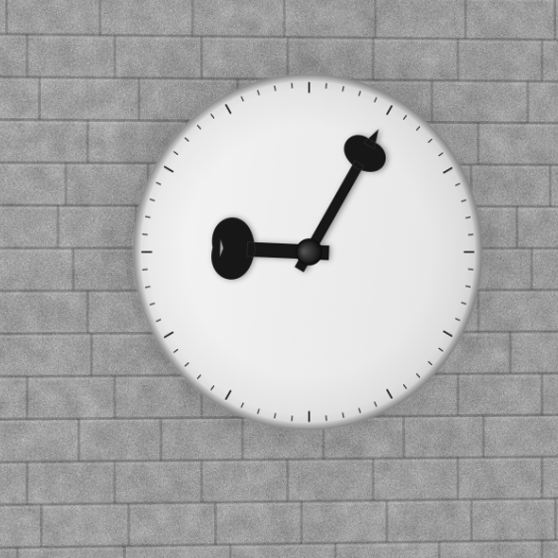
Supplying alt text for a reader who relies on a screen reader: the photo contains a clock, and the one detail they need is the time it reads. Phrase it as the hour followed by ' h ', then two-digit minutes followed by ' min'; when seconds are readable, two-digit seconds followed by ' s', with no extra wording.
9 h 05 min
